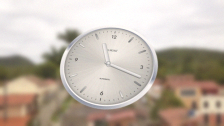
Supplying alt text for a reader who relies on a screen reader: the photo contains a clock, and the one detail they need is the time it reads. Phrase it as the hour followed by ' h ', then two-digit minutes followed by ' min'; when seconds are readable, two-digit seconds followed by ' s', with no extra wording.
11 h 18 min
